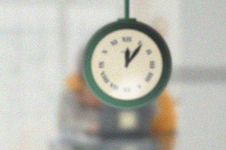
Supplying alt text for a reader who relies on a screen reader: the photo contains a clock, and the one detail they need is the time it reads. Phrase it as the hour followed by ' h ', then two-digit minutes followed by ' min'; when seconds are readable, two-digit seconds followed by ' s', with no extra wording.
12 h 06 min
